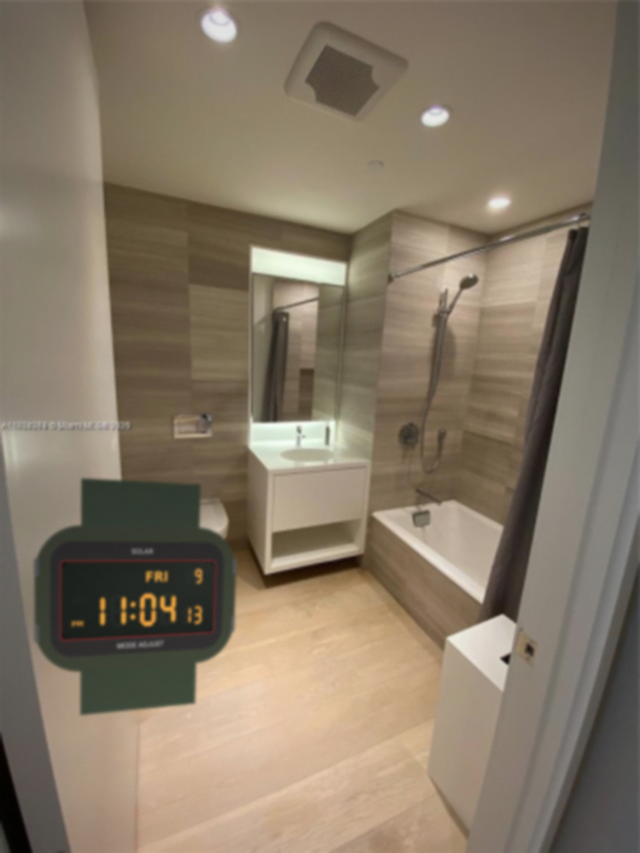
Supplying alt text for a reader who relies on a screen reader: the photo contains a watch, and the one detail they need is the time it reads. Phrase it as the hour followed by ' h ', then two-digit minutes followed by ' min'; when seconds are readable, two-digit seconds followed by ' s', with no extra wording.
11 h 04 min 13 s
